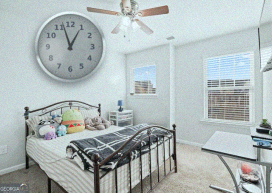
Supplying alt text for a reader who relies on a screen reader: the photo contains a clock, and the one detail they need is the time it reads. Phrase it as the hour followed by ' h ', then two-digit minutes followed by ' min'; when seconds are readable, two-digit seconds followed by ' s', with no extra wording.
12 h 57 min
